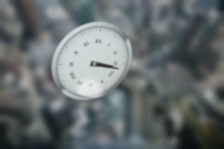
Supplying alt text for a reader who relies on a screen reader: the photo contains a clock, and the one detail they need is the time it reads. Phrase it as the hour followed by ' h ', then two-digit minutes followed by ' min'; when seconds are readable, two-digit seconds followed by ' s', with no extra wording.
3 h 17 min
